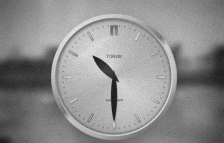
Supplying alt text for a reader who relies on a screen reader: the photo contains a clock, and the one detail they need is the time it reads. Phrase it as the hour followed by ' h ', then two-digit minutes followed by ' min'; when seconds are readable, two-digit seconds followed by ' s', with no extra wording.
10 h 30 min
